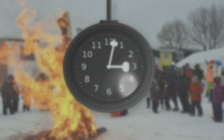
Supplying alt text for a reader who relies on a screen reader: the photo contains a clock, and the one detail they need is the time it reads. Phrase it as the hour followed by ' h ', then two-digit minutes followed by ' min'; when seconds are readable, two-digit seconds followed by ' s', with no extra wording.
3 h 02 min
